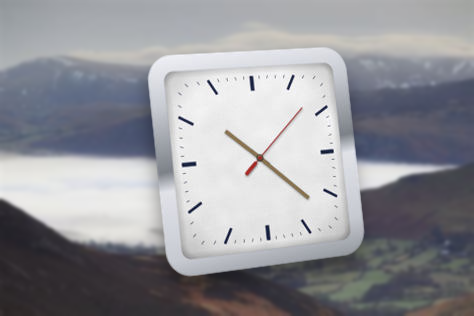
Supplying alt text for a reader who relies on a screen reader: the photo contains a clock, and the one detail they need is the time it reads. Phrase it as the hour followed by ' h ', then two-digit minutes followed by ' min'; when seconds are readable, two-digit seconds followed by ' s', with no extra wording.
10 h 22 min 08 s
